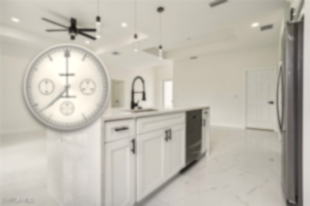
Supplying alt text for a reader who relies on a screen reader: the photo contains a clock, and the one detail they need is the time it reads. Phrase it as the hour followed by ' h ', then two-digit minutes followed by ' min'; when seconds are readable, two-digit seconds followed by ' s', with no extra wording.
7 h 38 min
